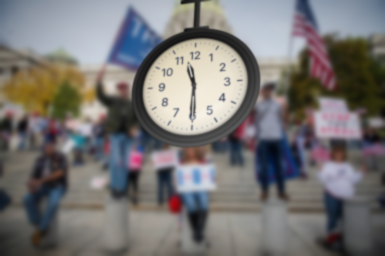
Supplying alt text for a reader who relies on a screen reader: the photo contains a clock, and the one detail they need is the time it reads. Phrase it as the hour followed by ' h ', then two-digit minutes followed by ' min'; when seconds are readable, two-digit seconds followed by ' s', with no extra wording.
11 h 30 min
